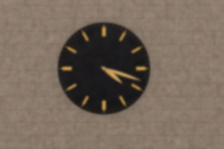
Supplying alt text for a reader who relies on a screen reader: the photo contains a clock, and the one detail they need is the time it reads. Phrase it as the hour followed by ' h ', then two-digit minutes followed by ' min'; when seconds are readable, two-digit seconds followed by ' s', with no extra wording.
4 h 18 min
